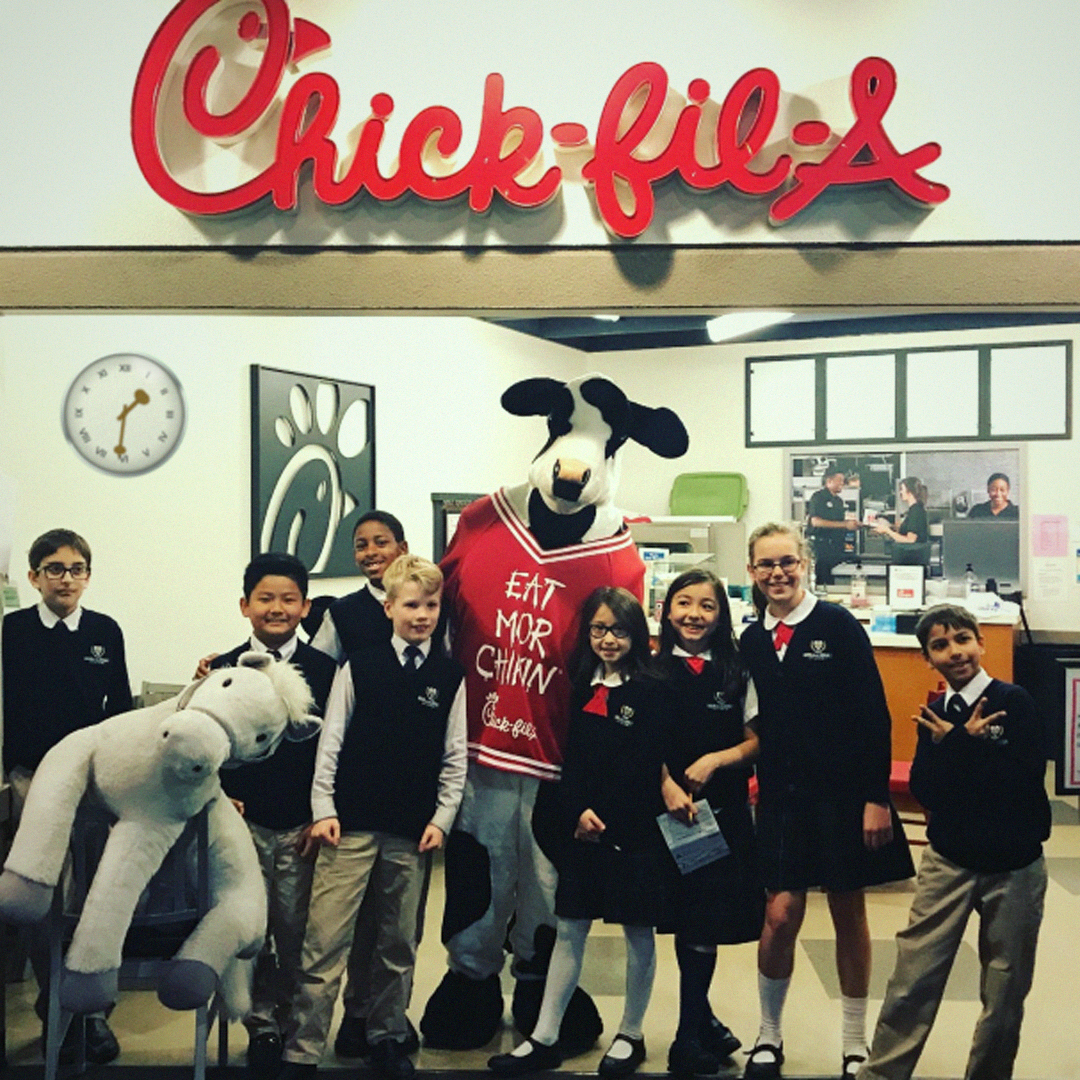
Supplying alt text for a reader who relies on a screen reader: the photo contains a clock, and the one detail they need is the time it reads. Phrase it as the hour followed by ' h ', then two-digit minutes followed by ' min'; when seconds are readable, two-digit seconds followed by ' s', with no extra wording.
1 h 31 min
